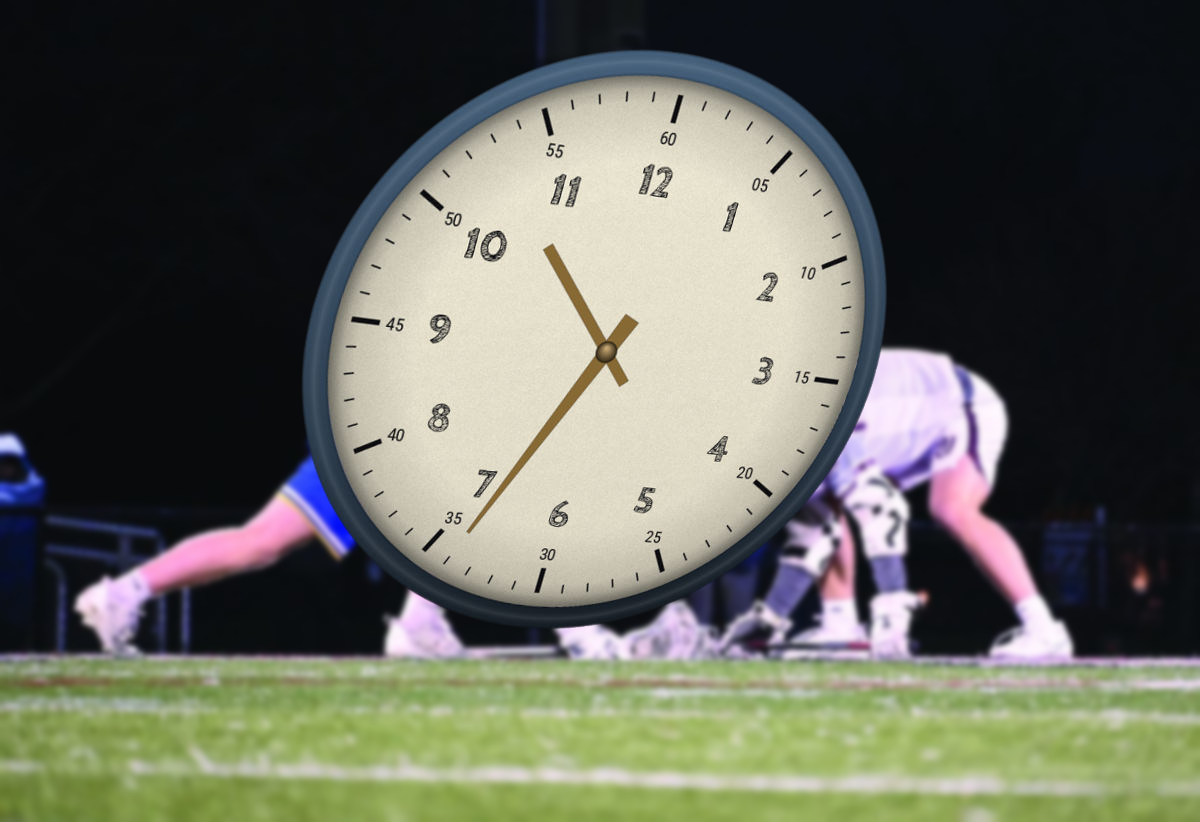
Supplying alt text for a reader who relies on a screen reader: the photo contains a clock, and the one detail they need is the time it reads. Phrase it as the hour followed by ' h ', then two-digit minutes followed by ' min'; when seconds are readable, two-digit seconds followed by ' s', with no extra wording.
10 h 34 min
